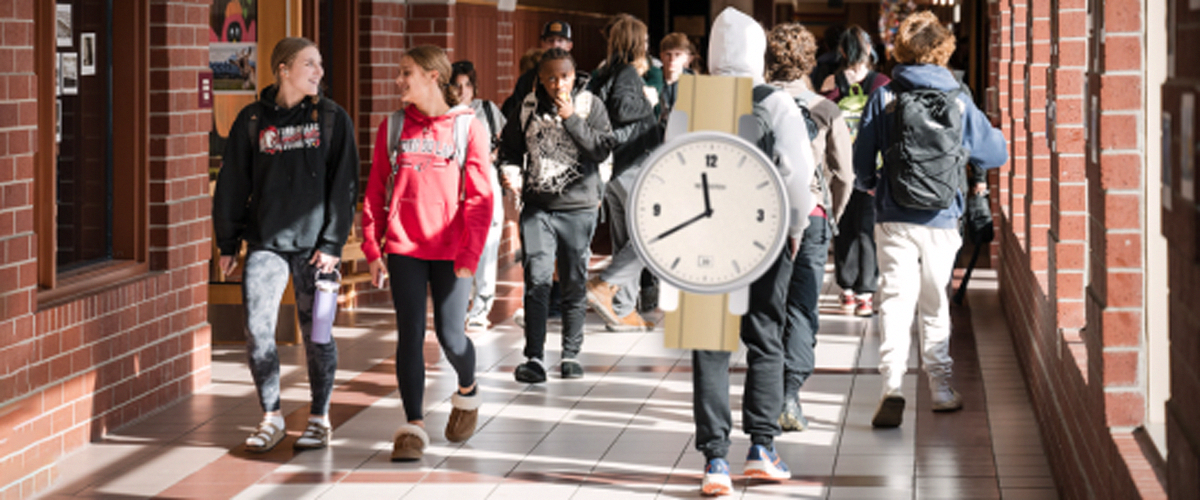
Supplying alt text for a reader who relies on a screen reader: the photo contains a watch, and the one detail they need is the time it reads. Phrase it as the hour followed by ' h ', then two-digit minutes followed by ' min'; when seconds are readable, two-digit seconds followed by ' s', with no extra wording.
11 h 40 min
